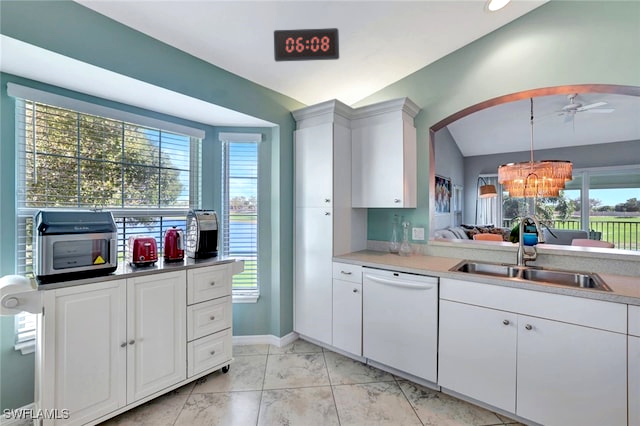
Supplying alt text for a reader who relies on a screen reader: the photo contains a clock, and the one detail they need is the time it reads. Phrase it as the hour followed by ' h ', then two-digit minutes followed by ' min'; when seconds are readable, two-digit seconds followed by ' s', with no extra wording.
6 h 08 min
